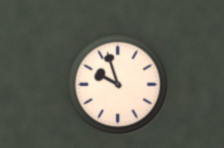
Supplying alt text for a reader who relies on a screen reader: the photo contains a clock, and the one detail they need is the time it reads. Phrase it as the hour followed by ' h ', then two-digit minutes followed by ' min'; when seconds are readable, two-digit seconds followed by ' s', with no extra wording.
9 h 57 min
